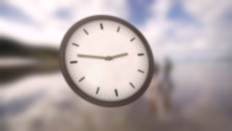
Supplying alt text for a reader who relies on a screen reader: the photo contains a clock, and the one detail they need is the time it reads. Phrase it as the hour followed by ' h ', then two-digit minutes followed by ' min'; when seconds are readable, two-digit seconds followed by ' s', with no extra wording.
2 h 47 min
